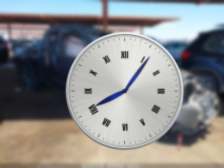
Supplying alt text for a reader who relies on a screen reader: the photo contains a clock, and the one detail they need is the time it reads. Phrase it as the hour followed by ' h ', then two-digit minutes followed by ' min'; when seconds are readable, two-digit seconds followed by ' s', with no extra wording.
8 h 06 min
